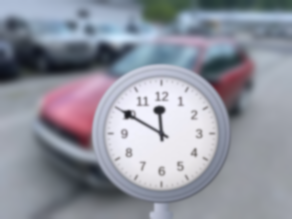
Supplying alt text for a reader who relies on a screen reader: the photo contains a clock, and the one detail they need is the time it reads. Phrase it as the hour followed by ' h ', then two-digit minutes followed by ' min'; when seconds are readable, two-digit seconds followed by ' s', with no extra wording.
11 h 50 min
